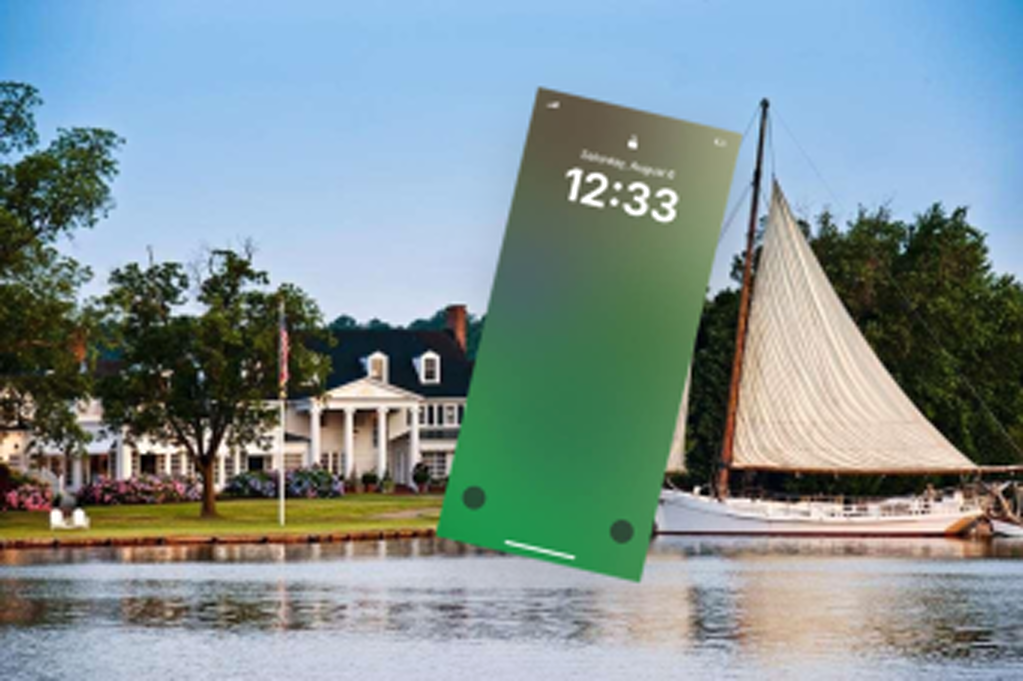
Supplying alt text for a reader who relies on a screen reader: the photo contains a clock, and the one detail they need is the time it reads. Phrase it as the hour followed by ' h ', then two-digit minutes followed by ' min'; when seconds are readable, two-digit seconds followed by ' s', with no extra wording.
12 h 33 min
